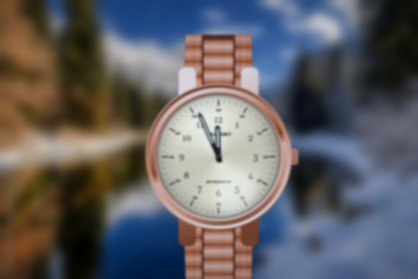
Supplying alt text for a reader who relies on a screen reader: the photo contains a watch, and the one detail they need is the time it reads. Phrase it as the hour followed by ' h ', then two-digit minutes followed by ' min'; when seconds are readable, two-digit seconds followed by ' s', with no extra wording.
11 h 56 min
